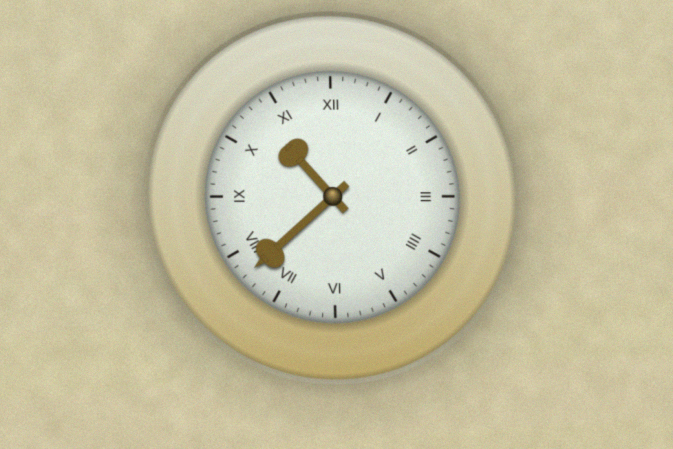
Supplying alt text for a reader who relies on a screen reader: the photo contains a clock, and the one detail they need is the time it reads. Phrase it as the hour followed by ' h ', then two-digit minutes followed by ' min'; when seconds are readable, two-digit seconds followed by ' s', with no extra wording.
10 h 38 min
